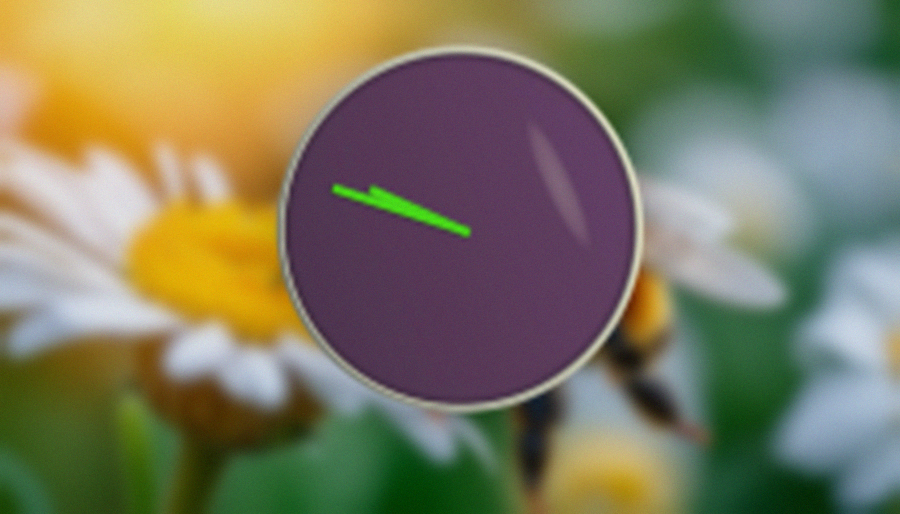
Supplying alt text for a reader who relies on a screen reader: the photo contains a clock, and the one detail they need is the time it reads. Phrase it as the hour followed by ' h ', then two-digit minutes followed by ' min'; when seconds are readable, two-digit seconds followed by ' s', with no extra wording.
9 h 48 min
